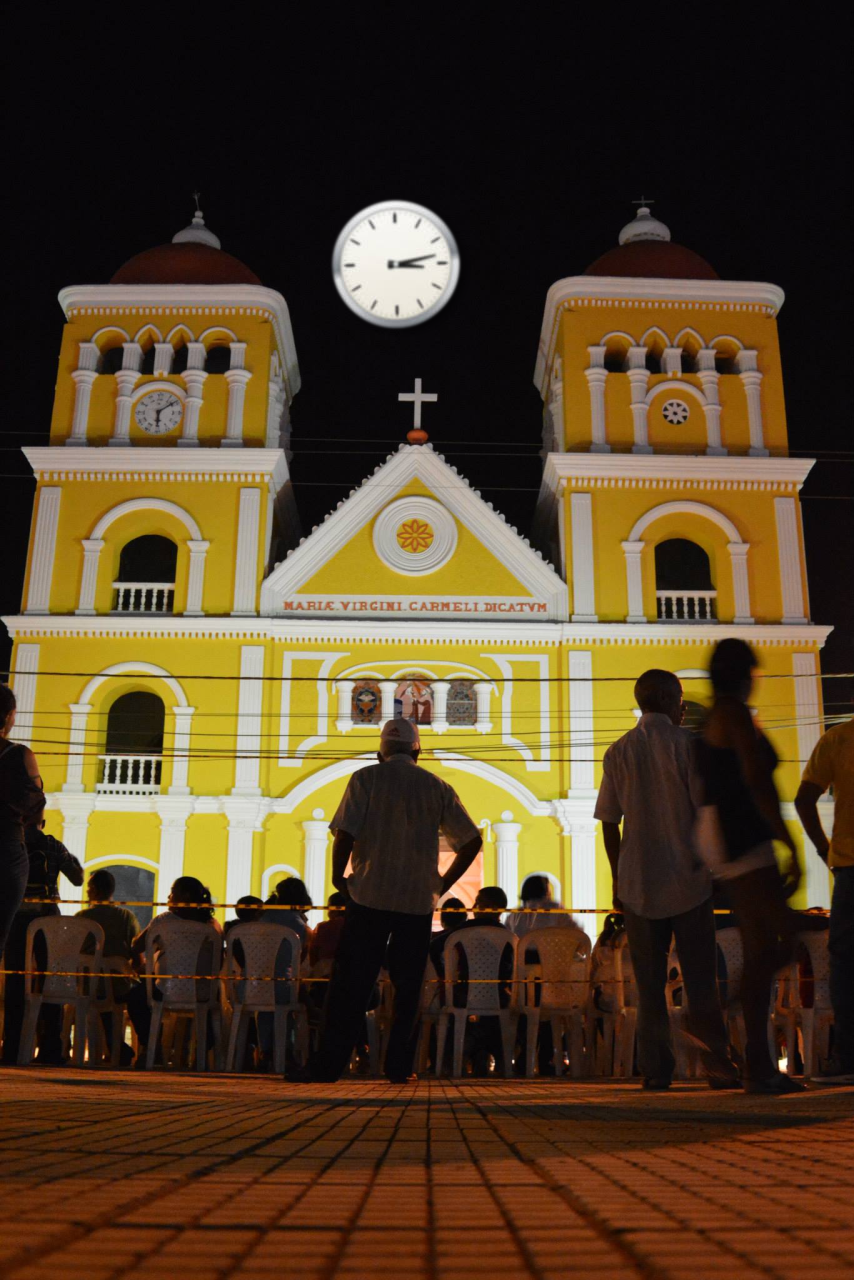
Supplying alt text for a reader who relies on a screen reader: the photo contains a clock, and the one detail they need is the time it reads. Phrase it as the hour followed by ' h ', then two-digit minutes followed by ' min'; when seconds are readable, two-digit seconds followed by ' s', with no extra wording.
3 h 13 min
